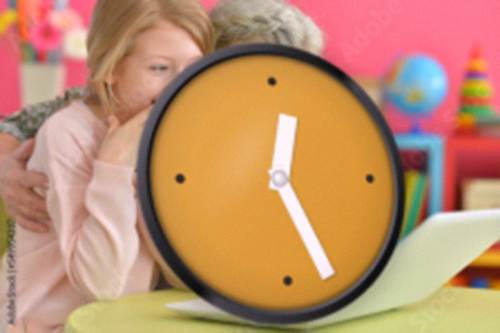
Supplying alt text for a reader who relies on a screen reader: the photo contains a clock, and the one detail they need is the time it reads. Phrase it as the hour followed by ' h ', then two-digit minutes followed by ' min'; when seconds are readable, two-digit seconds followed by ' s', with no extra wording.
12 h 26 min
